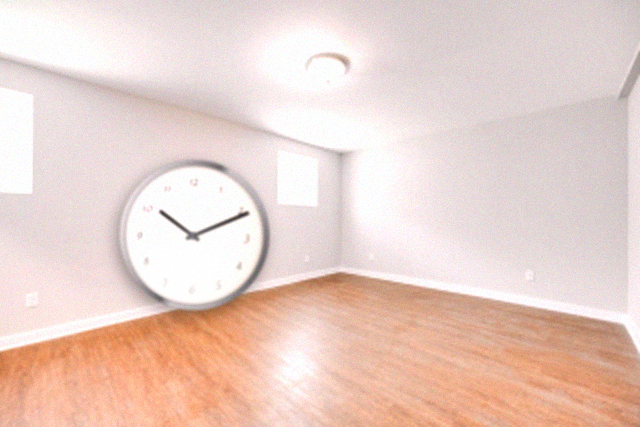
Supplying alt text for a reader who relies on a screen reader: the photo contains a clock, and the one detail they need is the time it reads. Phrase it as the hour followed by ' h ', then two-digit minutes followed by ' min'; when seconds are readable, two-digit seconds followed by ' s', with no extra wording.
10 h 11 min
